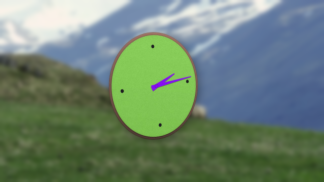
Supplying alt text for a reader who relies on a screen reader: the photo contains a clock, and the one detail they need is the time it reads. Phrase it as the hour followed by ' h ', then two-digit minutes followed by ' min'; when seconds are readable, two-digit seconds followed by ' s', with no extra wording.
2 h 14 min
